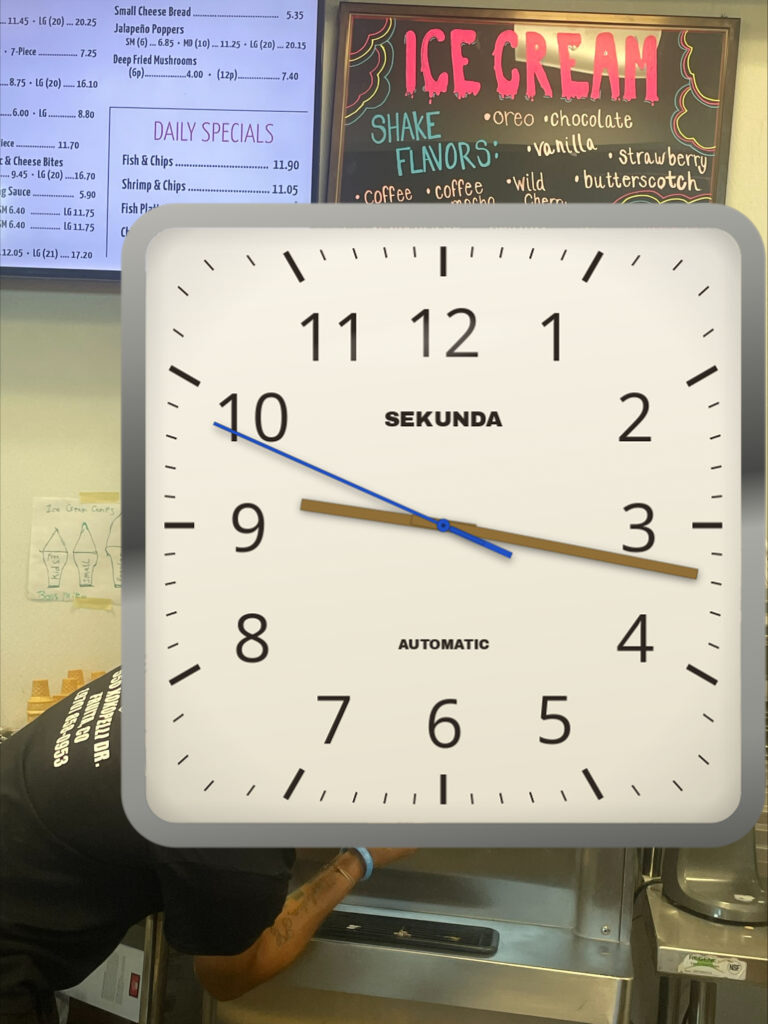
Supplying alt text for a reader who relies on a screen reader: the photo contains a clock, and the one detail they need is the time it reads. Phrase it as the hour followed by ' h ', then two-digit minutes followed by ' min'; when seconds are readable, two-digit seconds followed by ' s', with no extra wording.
9 h 16 min 49 s
